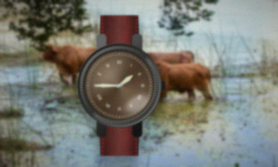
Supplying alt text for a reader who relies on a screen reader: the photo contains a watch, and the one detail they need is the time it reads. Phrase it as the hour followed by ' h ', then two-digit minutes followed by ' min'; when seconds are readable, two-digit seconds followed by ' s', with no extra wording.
1 h 45 min
